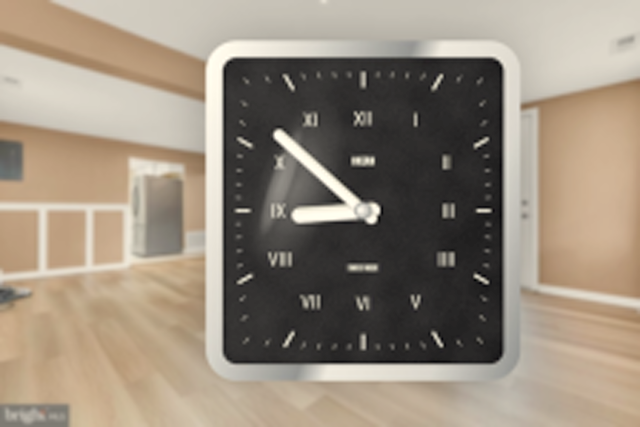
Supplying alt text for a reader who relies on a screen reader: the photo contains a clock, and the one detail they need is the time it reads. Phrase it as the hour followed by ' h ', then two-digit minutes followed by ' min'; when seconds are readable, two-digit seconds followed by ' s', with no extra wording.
8 h 52 min
